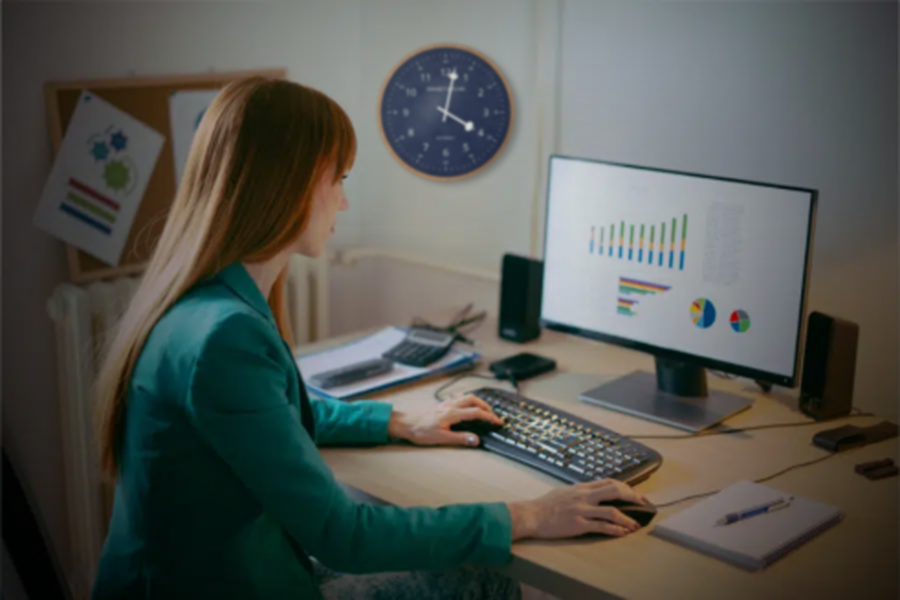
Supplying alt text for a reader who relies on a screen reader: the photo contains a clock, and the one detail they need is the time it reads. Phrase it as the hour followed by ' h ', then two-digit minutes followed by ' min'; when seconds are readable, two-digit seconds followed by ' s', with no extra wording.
4 h 02 min
